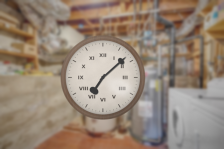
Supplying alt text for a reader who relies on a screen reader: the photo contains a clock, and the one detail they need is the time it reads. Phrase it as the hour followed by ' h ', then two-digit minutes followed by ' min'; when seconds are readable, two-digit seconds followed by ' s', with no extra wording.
7 h 08 min
